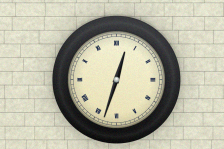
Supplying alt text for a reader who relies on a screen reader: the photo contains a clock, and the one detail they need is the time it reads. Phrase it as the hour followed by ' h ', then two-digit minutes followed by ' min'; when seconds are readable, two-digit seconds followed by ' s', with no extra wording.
12 h 33 min
